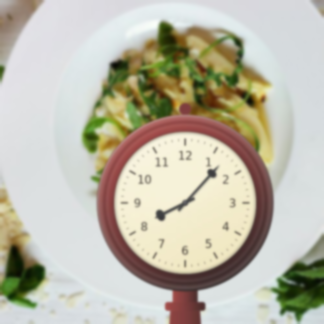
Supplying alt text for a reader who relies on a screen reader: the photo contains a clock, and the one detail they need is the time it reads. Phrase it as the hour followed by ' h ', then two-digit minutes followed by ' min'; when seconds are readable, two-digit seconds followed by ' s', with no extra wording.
8 h 07 min
